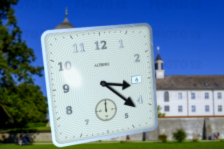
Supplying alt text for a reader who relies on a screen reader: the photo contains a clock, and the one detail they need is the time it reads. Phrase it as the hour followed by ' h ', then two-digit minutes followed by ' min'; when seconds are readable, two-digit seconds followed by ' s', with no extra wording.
3 h 22 min
